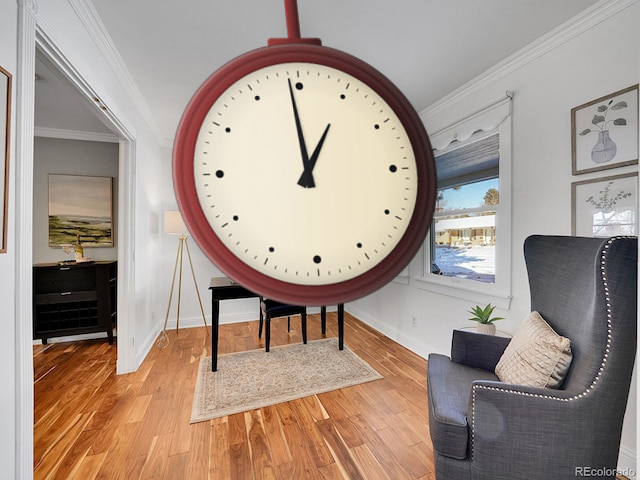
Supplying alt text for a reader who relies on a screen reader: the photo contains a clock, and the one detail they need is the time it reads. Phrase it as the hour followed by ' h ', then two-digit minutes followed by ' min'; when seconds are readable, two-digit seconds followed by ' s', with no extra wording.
12 h 59 min
